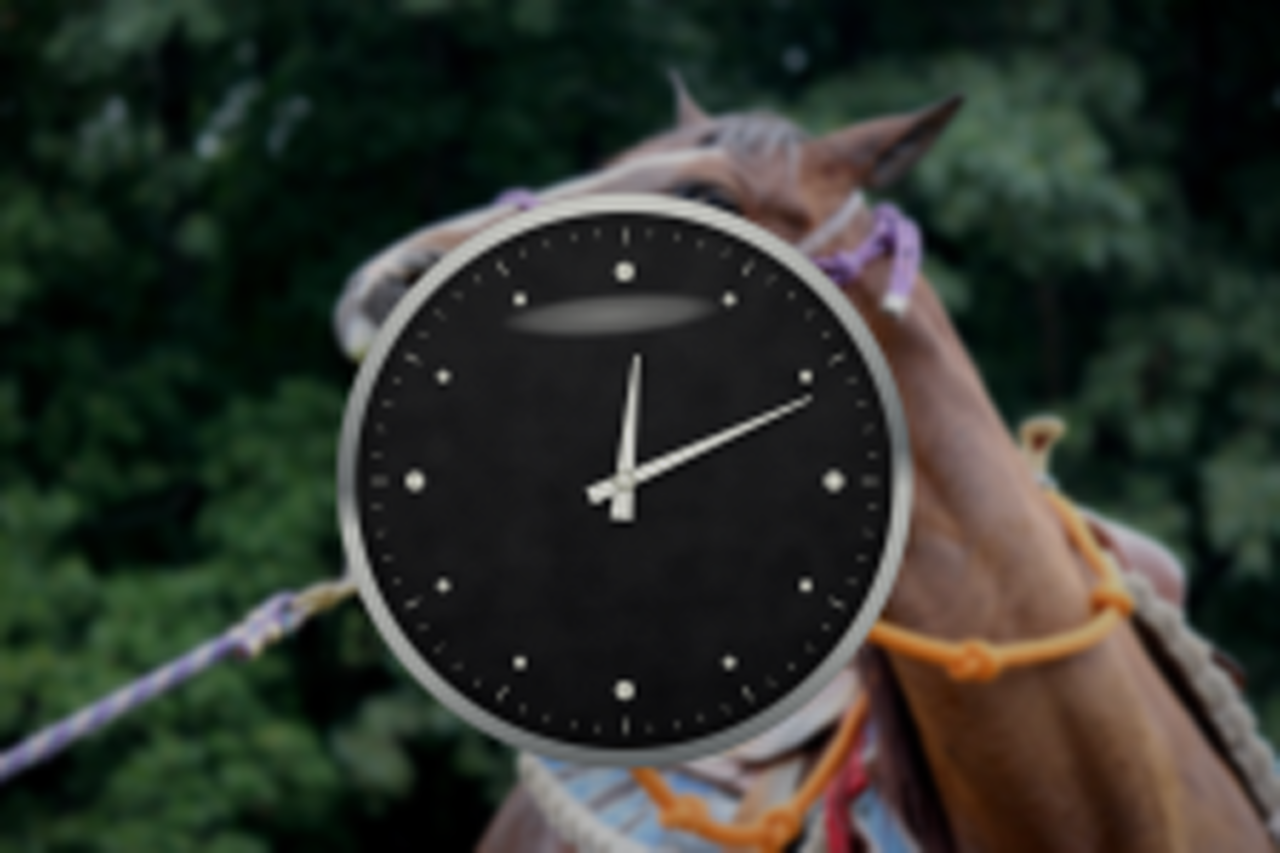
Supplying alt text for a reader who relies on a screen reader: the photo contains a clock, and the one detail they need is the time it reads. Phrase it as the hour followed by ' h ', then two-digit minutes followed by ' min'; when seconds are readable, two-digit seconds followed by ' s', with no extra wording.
12 h 11 min
